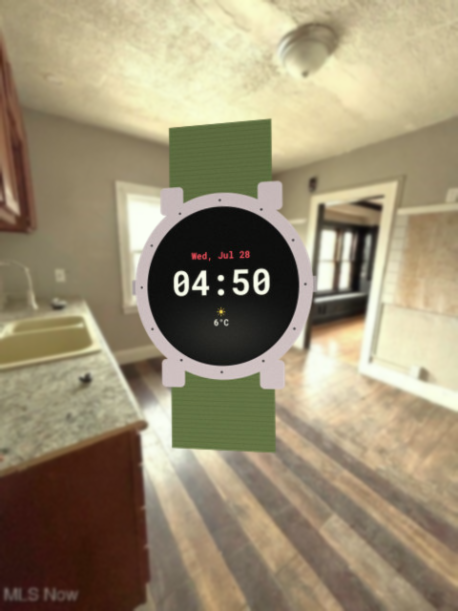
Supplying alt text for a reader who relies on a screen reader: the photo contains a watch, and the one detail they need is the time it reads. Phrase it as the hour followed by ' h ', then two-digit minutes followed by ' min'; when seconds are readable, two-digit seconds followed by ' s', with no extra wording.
4 h 50 min
